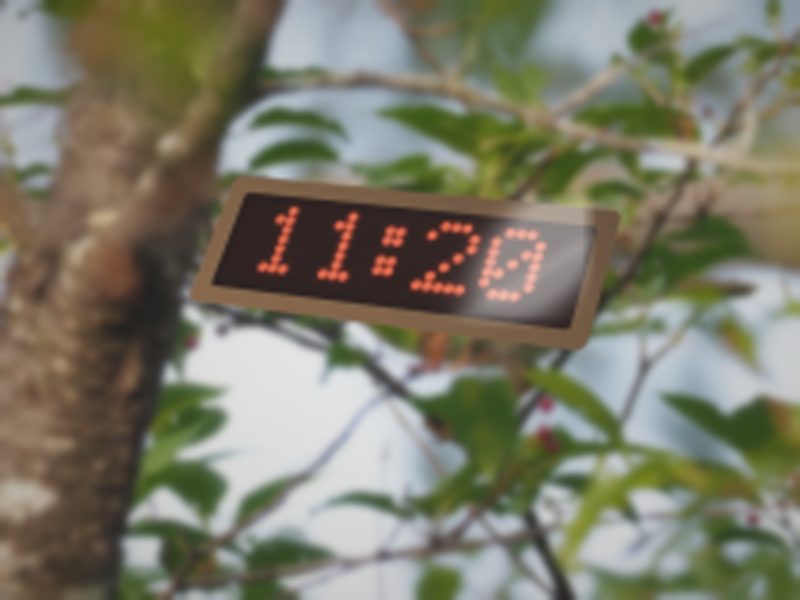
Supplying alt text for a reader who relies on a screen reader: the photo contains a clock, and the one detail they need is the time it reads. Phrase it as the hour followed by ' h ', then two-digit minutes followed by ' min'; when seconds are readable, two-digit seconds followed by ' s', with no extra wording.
11 h 20 min
